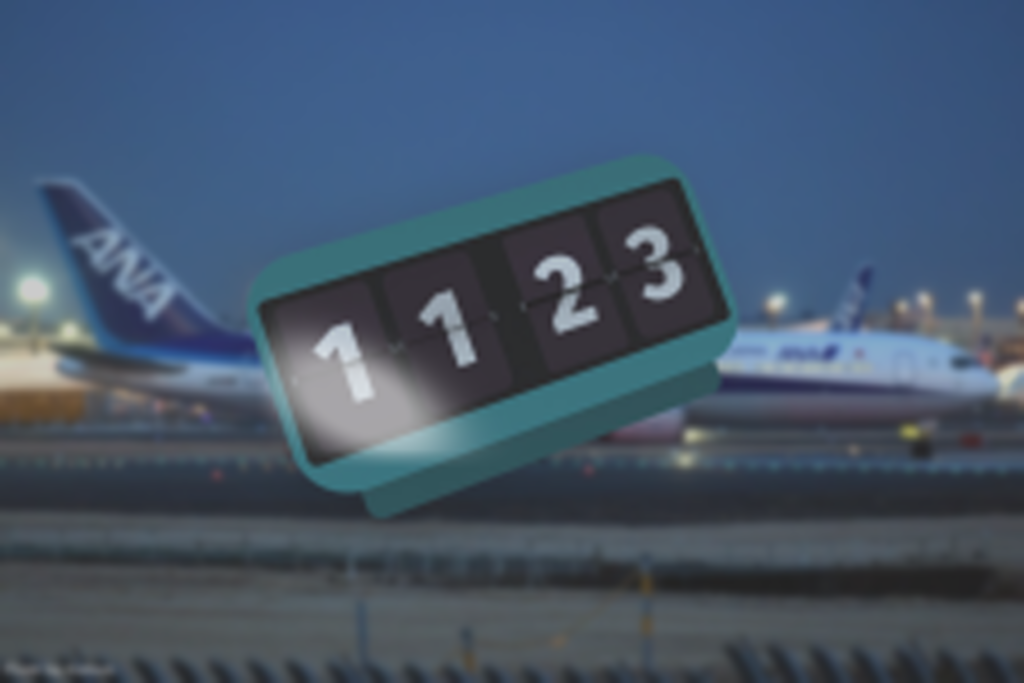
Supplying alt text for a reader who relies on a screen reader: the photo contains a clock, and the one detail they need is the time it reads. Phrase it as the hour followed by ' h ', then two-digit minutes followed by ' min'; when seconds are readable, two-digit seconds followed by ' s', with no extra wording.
11 h 23 min
